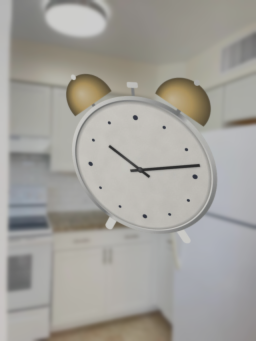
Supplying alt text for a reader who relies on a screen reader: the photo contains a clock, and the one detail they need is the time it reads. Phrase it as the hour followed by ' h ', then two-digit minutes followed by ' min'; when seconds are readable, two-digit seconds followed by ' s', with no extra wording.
10 h 13 min
